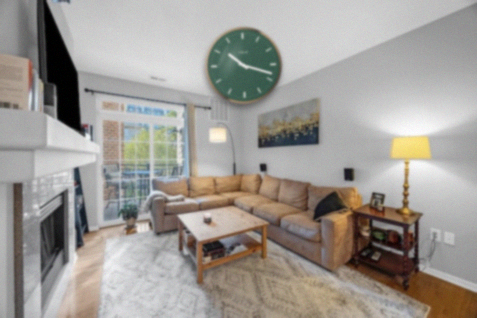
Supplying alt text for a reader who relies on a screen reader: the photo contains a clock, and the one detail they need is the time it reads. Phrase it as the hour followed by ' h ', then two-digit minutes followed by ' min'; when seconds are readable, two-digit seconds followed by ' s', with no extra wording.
10 h 18 min
